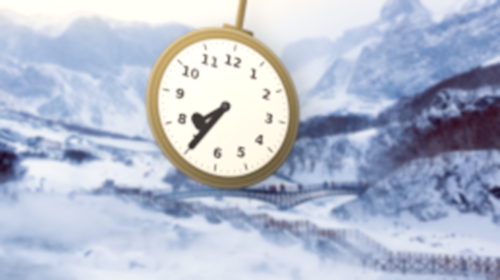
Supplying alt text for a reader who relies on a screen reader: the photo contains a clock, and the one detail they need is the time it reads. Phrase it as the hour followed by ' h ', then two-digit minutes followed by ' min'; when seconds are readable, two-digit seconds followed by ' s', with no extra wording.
7 h 35 min
